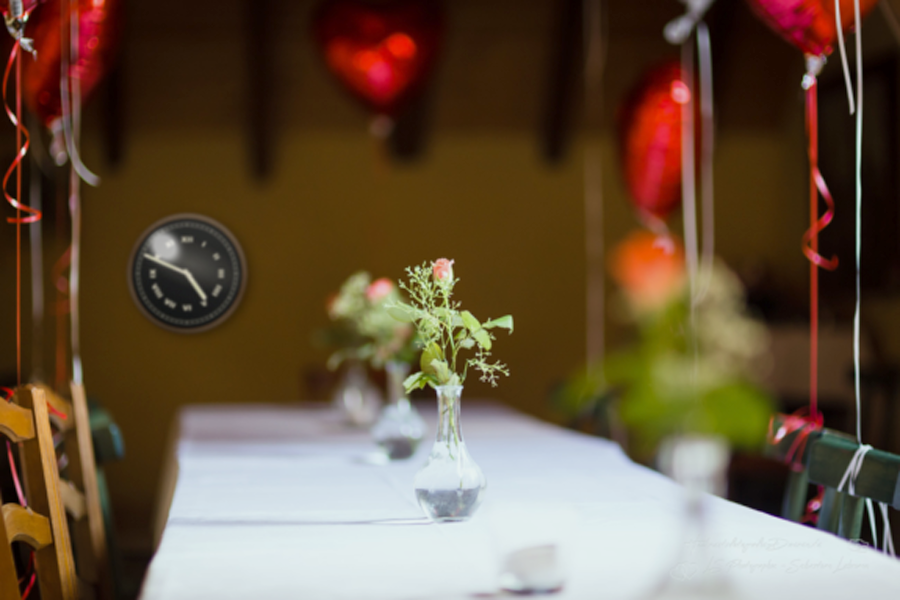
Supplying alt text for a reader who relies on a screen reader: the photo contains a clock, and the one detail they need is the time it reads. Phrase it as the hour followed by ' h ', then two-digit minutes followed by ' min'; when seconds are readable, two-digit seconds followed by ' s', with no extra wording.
4 h 49 min
